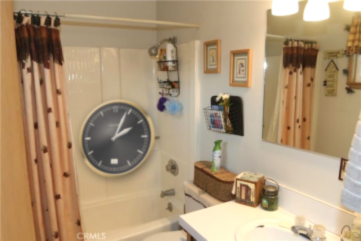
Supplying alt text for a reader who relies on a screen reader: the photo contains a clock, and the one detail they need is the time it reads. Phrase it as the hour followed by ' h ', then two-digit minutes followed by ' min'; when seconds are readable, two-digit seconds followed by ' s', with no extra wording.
2 h 04 min
